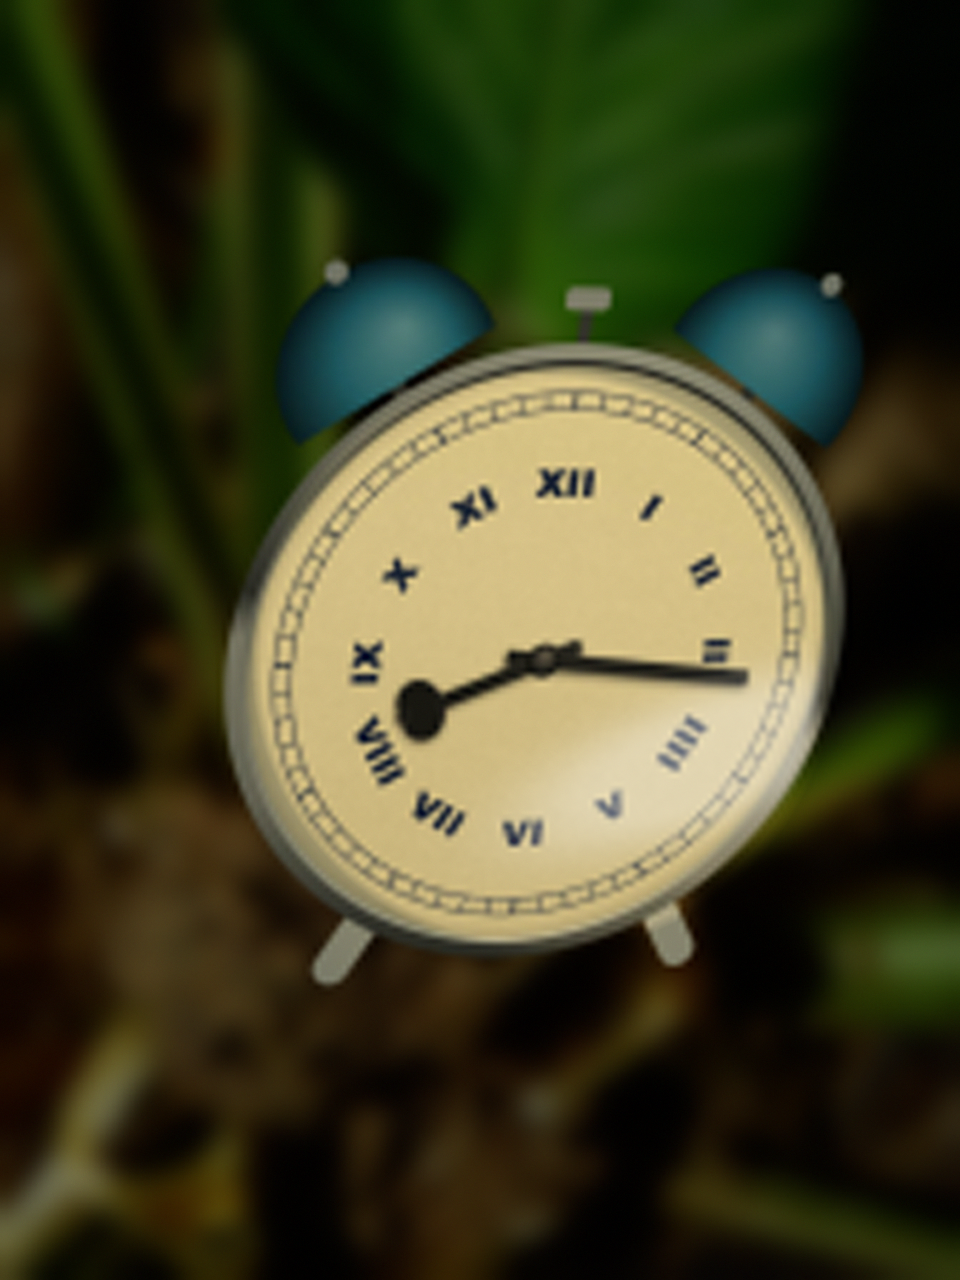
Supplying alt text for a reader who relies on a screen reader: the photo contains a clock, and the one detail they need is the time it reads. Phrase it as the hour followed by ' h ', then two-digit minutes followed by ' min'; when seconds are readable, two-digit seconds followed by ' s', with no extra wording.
8 h 16 min
